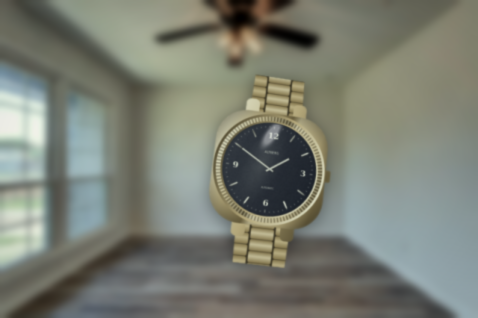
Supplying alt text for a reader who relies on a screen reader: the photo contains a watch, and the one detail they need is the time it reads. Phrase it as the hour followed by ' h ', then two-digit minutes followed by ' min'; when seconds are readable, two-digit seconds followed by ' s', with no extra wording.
1 h 50 min
